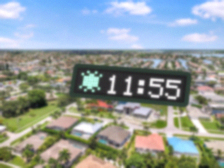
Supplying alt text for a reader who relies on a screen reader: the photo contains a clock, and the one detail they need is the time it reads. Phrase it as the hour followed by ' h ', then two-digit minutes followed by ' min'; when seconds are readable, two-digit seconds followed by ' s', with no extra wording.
11 h 55 min
